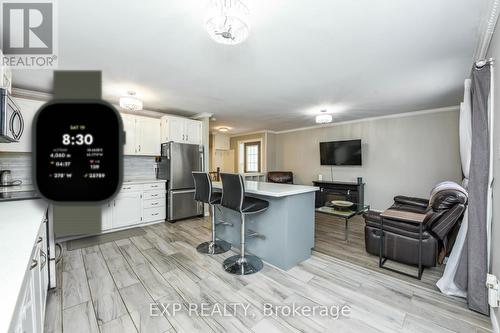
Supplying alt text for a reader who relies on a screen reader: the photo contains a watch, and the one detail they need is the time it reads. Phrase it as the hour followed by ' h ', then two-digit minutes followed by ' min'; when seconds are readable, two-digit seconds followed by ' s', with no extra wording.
8 h 30 min
